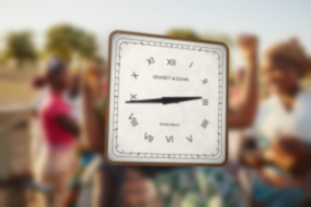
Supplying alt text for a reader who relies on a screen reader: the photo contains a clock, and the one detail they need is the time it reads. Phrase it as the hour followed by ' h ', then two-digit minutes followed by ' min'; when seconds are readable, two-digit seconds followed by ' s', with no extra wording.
2 h 44 min
